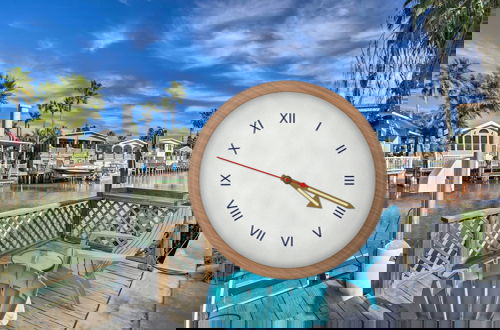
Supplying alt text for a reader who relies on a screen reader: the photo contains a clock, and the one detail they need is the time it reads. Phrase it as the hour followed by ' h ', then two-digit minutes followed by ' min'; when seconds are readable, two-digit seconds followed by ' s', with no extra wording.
4 h 18 min 48 s
